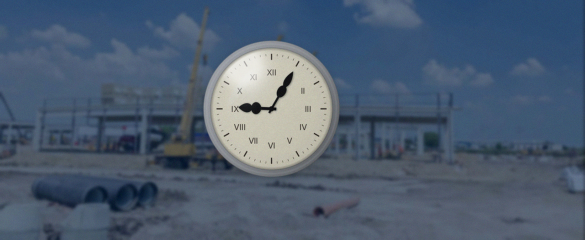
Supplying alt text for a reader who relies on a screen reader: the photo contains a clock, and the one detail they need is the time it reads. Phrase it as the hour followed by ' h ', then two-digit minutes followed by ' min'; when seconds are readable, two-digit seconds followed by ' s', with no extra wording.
9 h 05 min
